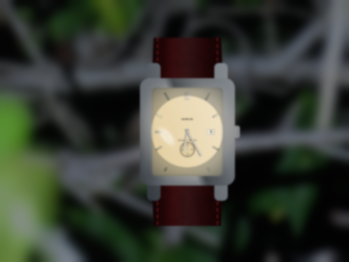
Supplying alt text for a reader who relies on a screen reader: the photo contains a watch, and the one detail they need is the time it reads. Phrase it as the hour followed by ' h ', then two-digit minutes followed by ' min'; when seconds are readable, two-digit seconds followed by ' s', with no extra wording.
6 h 25 min
